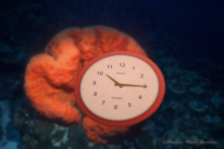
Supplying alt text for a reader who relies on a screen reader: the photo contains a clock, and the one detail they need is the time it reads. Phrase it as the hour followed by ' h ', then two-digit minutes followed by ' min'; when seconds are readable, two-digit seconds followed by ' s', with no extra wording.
10 h 15 min
